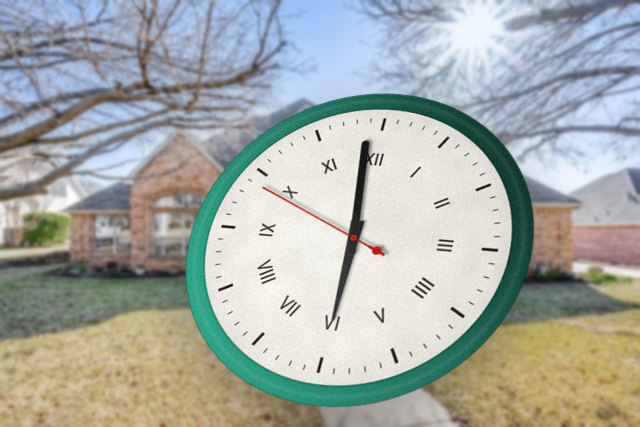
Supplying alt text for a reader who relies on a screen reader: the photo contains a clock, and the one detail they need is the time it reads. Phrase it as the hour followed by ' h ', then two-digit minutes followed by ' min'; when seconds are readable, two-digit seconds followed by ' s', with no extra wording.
5 h 58 min 49 s
